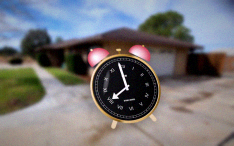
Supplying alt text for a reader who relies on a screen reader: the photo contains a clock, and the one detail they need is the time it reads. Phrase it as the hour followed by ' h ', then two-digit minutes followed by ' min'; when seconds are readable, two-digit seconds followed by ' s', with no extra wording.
7 h 59 min
